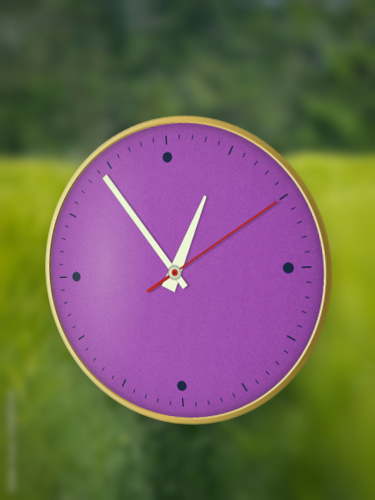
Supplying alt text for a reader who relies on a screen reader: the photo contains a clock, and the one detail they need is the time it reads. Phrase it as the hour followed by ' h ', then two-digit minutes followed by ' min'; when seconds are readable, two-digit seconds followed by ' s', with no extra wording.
12 h 54 min 10 s
